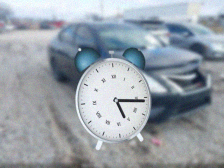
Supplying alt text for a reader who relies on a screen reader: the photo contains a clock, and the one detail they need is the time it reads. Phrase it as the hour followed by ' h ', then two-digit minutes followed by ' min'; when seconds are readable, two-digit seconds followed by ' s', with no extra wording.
5 h 16 min
